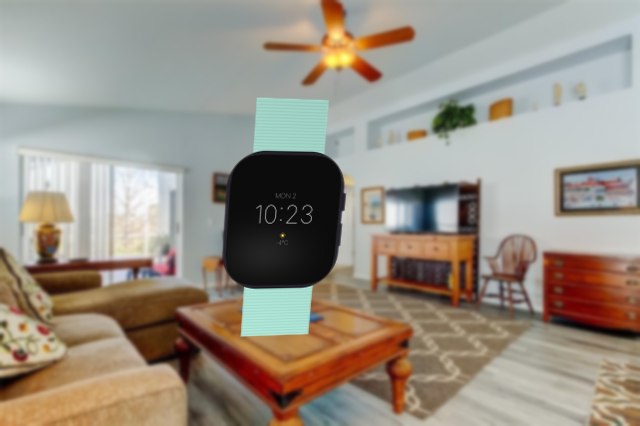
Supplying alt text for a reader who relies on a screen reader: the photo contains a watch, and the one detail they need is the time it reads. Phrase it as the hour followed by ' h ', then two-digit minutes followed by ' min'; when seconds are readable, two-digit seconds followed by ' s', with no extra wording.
10 h 23 min
